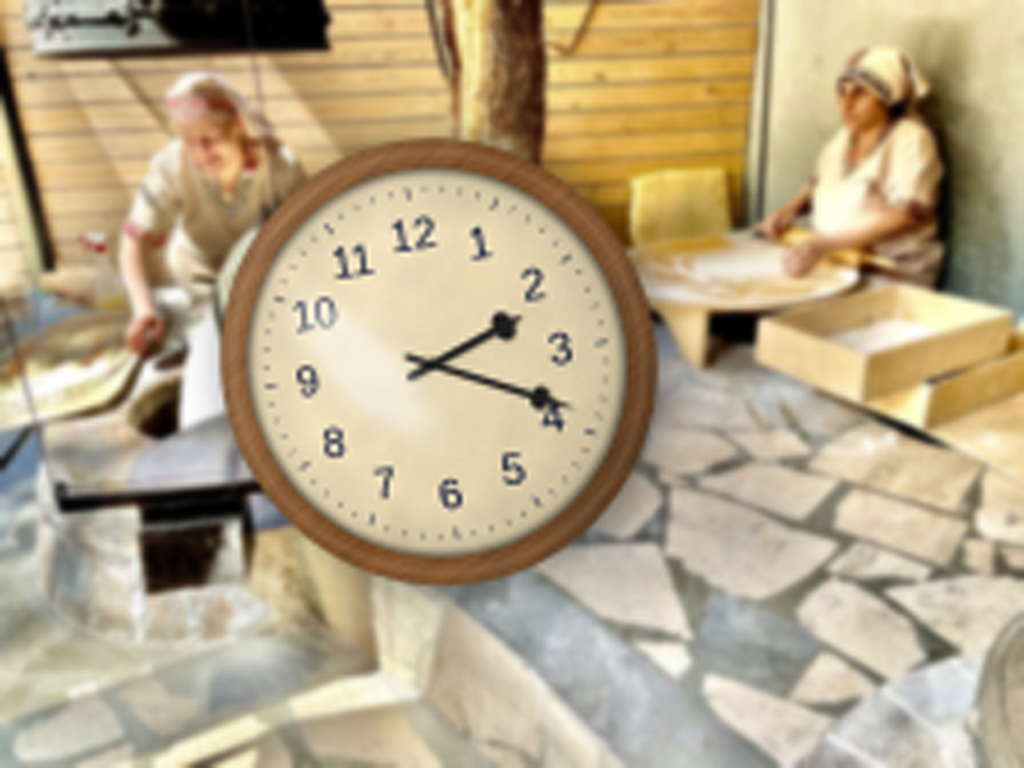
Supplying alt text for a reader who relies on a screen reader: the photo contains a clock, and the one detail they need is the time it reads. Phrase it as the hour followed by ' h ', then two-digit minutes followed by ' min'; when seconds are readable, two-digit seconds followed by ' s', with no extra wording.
2 h 19 min
